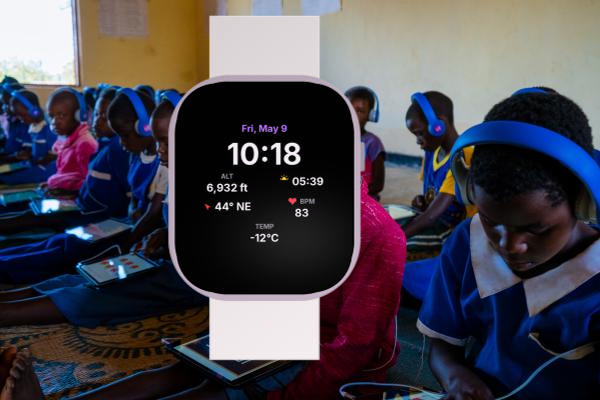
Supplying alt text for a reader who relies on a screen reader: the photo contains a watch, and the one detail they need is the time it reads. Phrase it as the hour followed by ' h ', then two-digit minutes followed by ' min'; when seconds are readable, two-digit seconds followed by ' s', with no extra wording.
10 h 18 min
